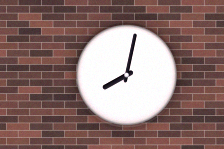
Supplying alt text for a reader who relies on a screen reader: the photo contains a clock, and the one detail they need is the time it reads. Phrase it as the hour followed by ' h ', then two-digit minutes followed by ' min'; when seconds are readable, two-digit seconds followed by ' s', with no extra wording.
8 h 02 min
